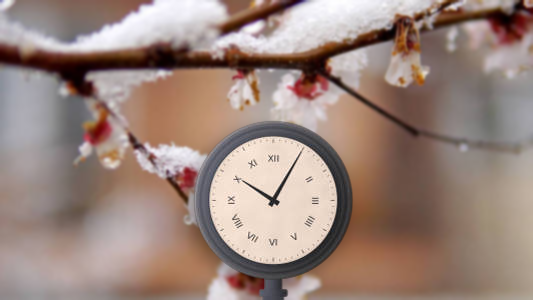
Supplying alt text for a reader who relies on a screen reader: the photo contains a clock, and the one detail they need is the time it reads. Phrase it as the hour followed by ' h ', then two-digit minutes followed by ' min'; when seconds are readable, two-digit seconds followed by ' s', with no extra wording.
10 h 05 min
